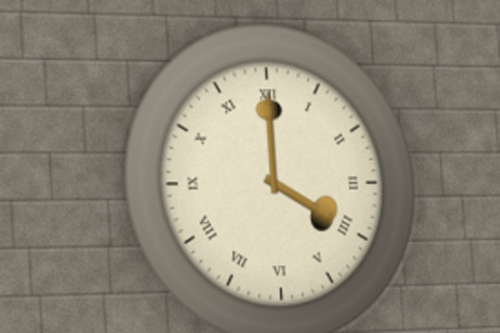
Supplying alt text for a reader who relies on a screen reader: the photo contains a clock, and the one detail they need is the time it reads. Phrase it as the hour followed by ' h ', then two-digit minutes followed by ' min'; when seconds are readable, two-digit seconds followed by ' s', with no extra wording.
4 h 00 min
